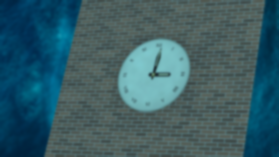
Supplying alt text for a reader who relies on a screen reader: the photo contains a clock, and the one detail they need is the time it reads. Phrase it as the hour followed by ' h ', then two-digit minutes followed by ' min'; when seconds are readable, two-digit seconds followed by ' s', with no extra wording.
3 h 01 min
